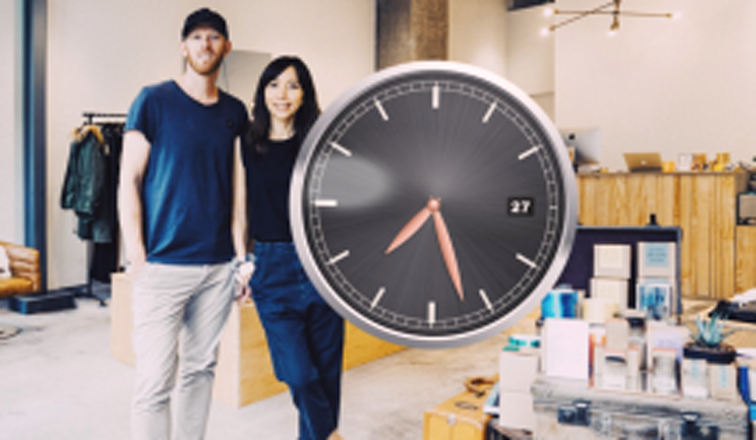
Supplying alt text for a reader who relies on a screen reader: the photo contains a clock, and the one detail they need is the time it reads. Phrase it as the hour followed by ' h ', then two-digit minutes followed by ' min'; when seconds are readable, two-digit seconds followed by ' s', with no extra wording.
7 h 27 min
